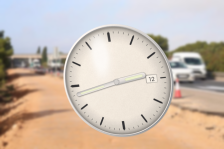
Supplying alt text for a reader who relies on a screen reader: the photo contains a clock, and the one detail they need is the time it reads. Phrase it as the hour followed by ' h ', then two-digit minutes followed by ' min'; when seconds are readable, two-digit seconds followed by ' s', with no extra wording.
2 h 43 min
